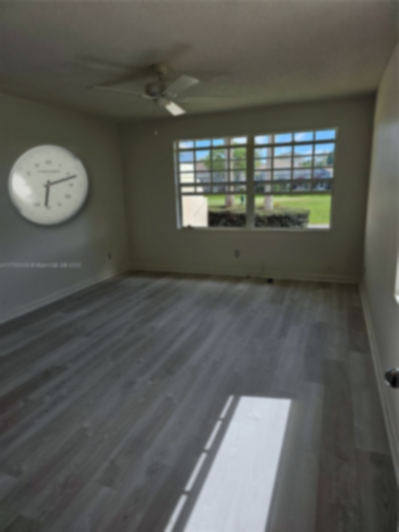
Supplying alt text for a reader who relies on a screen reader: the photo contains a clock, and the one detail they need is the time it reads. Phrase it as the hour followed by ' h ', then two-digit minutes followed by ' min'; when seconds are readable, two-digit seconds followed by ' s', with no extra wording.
6 h 12 min
